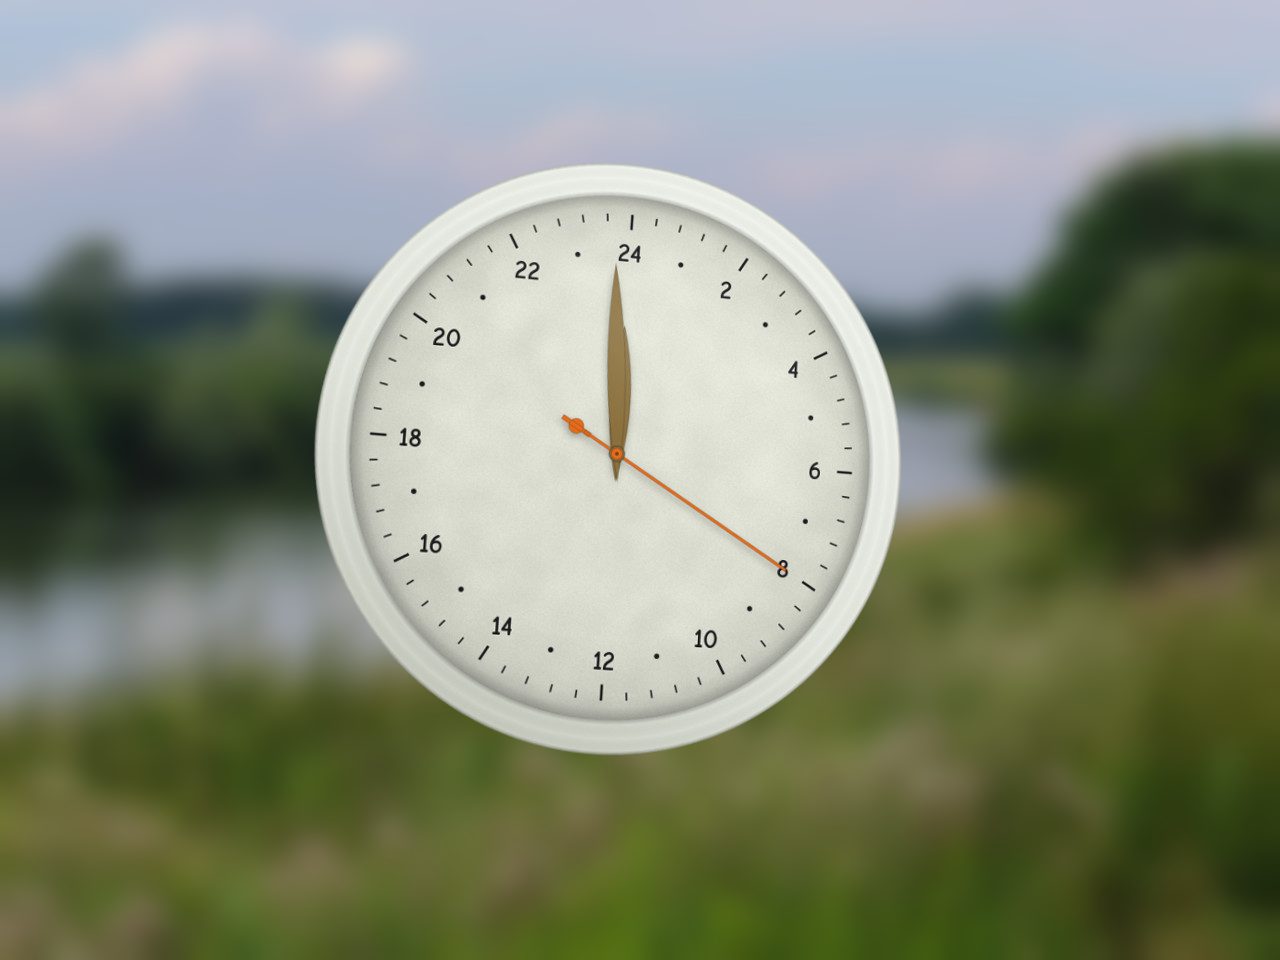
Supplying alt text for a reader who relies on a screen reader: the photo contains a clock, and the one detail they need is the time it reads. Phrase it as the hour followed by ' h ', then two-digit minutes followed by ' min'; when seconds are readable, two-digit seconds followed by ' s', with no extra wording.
23 h 59 min 20 s
